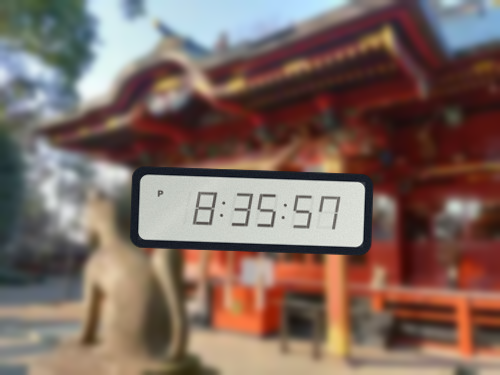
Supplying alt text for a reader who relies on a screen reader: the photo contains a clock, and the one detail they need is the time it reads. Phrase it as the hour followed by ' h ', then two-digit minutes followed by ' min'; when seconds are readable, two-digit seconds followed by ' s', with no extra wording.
8 h 35 min 57 s
